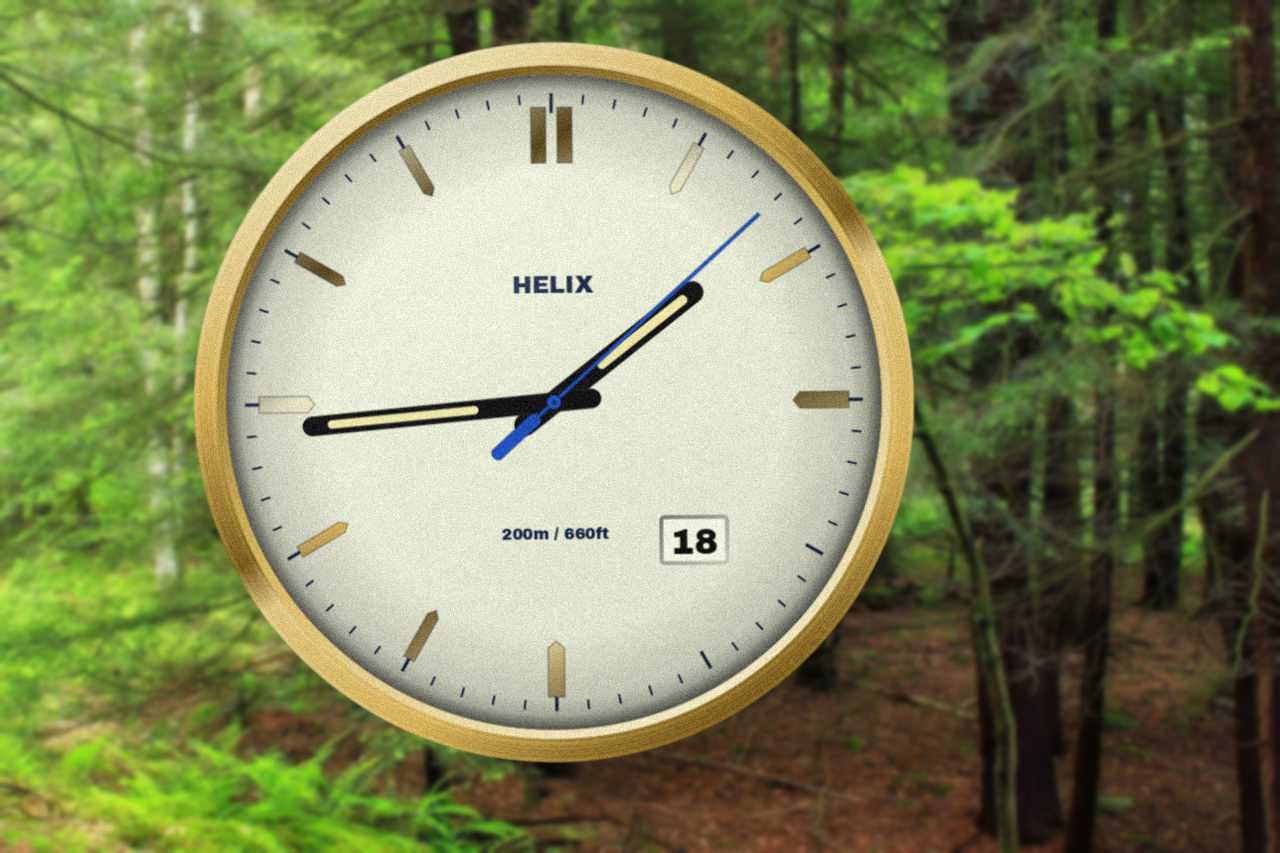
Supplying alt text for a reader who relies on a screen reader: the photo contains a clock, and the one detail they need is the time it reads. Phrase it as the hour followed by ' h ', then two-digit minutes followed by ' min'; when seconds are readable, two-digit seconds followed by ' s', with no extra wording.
1 h 44 min 08 s
